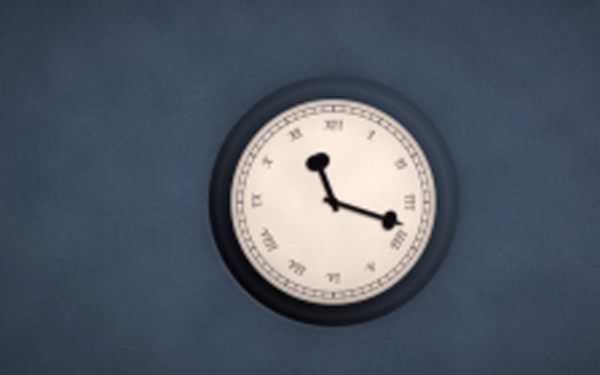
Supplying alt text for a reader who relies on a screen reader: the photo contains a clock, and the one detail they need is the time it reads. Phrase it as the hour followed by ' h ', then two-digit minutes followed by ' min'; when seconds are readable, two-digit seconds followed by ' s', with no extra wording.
11 h 18 min
